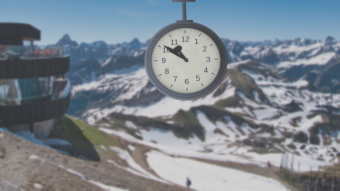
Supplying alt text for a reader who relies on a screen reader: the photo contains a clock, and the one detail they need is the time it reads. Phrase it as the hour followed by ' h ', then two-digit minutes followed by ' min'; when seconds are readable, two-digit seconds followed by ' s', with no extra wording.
10 h 51 min
